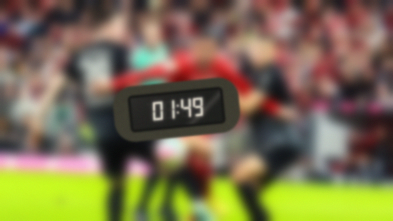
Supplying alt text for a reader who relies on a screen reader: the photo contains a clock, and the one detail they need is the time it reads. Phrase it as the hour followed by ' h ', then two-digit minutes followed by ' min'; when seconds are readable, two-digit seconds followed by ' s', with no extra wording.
1 h 49 min
